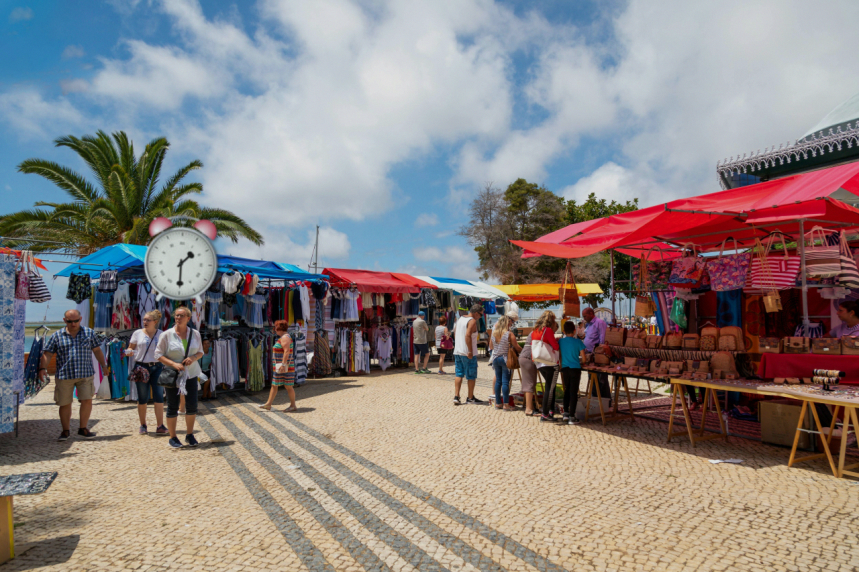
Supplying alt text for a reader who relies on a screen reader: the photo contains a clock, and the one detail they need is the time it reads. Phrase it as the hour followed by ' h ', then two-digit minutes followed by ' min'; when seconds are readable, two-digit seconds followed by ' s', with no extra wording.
1 h 30 min
